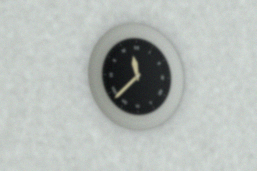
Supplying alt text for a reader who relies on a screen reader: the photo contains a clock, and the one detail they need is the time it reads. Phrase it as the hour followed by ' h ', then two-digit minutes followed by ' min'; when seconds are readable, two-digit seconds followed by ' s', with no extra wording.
11 h 38 min
